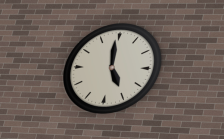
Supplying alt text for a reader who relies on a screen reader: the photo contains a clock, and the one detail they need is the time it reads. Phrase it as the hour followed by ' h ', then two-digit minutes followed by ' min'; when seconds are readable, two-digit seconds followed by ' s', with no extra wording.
4 h 59 min
